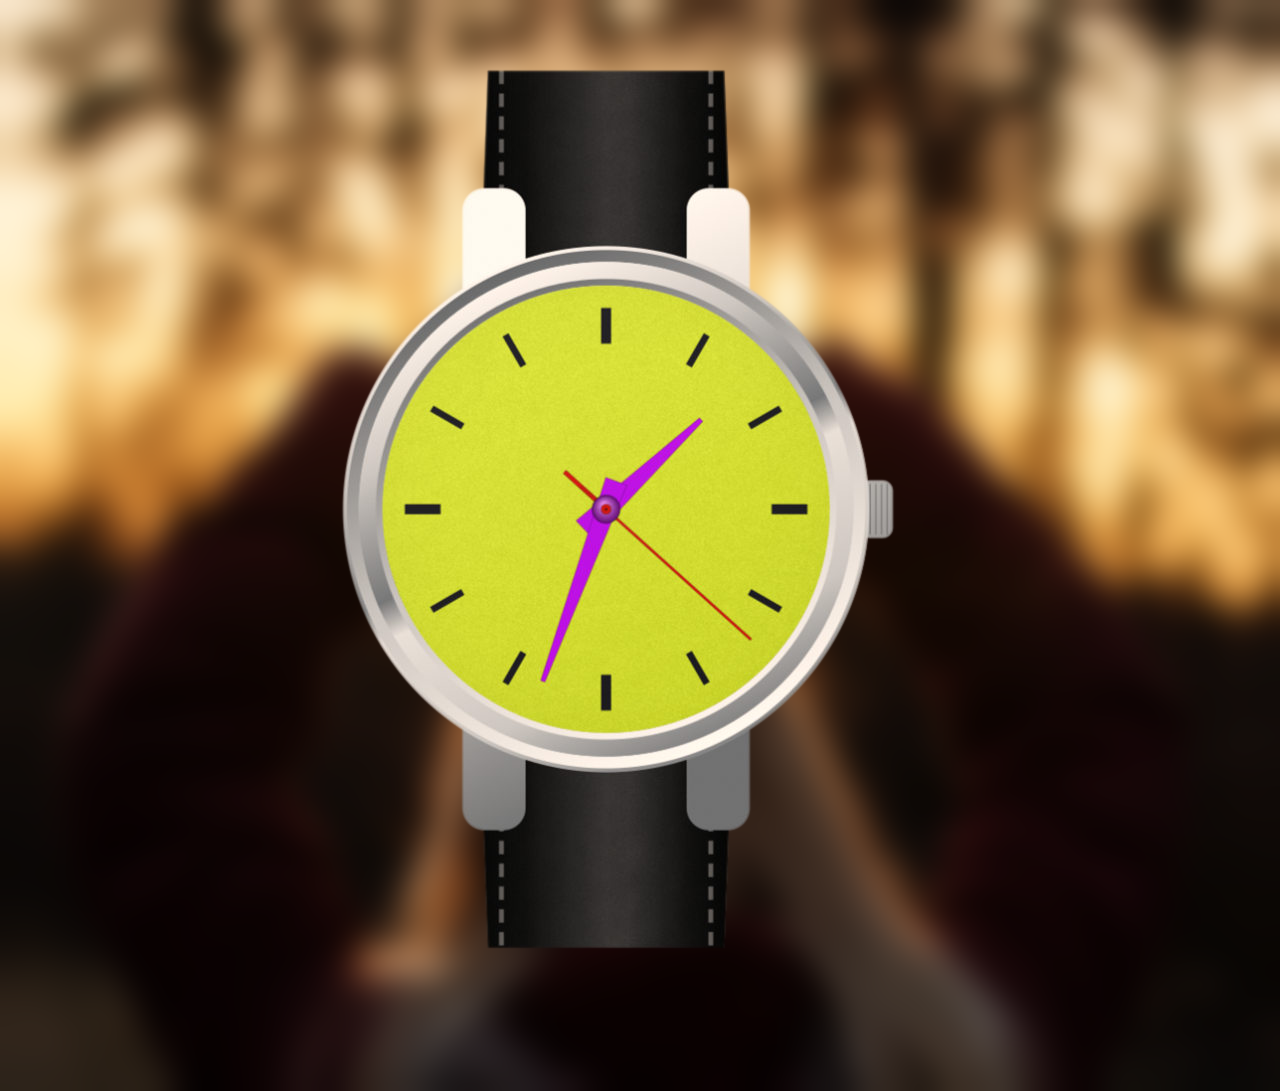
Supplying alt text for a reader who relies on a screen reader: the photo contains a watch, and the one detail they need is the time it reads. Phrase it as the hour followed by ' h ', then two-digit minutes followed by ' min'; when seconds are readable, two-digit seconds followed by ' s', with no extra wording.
1 h 33 min 22 s
